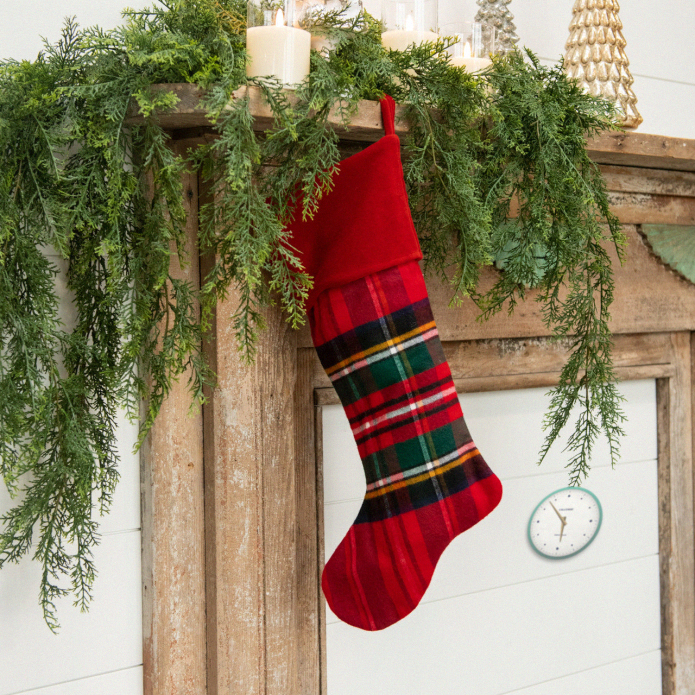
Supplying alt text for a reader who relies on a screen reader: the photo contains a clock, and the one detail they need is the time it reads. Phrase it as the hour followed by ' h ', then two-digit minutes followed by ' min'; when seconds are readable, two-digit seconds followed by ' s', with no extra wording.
5 h 53 min
